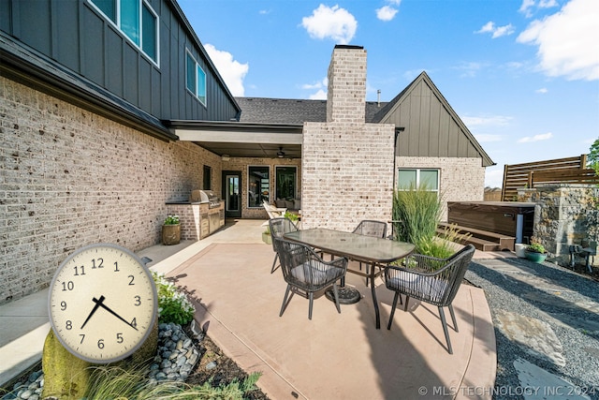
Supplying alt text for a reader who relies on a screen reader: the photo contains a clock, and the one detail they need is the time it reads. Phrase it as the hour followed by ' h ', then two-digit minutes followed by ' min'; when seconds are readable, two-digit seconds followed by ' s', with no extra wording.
7 h 21 min
